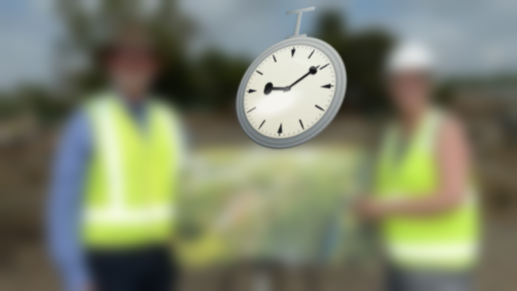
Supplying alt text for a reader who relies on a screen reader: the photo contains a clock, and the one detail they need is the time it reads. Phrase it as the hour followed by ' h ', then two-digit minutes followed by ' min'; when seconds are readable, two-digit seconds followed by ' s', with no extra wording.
9 h 09 min
